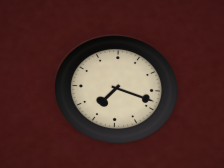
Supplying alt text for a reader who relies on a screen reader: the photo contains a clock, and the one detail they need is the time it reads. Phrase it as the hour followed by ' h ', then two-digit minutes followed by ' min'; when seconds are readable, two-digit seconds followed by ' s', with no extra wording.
7 h 18 min
